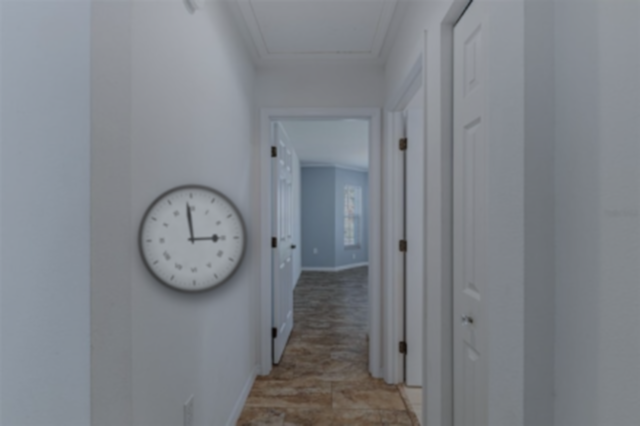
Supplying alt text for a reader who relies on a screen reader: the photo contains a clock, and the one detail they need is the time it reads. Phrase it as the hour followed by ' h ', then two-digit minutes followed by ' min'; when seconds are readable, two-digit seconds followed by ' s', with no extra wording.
2 h 59 min
